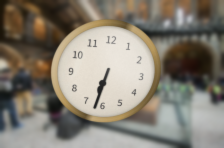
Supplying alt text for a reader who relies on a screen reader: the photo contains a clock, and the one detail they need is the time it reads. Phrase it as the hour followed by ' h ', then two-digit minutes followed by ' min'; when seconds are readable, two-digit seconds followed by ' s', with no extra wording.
6 h 32 min
